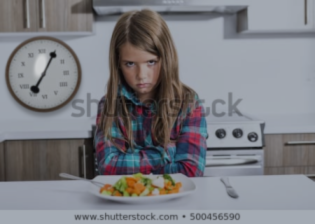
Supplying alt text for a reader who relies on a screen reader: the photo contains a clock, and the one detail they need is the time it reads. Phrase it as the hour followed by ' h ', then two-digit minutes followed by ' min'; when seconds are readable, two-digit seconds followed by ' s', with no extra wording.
7 h 05 min
